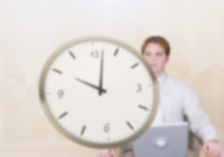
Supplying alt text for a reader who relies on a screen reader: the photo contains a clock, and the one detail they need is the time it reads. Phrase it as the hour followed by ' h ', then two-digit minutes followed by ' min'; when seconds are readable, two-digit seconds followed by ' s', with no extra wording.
10 h 02 min
